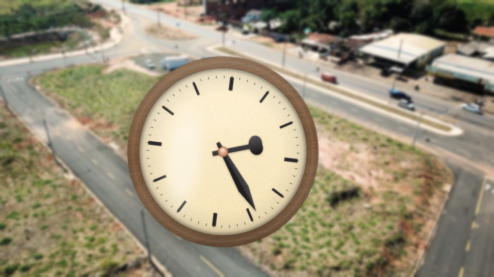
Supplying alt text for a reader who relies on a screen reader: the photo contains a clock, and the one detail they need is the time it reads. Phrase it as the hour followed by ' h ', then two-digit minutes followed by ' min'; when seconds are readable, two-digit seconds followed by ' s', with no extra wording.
2 h 24 min
